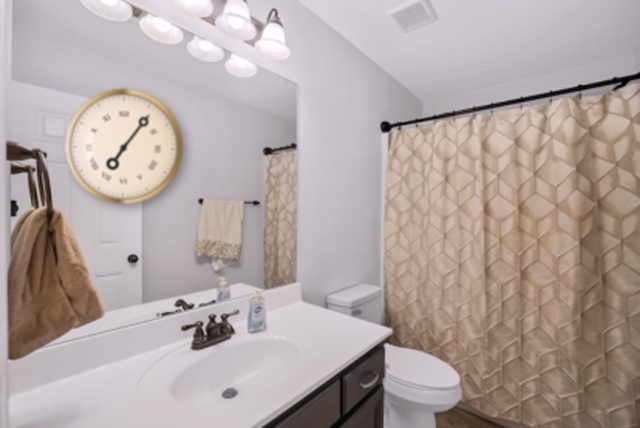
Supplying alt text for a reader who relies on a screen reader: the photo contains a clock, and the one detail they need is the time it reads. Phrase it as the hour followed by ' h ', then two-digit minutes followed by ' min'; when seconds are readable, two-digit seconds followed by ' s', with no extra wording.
7 h 06 min
